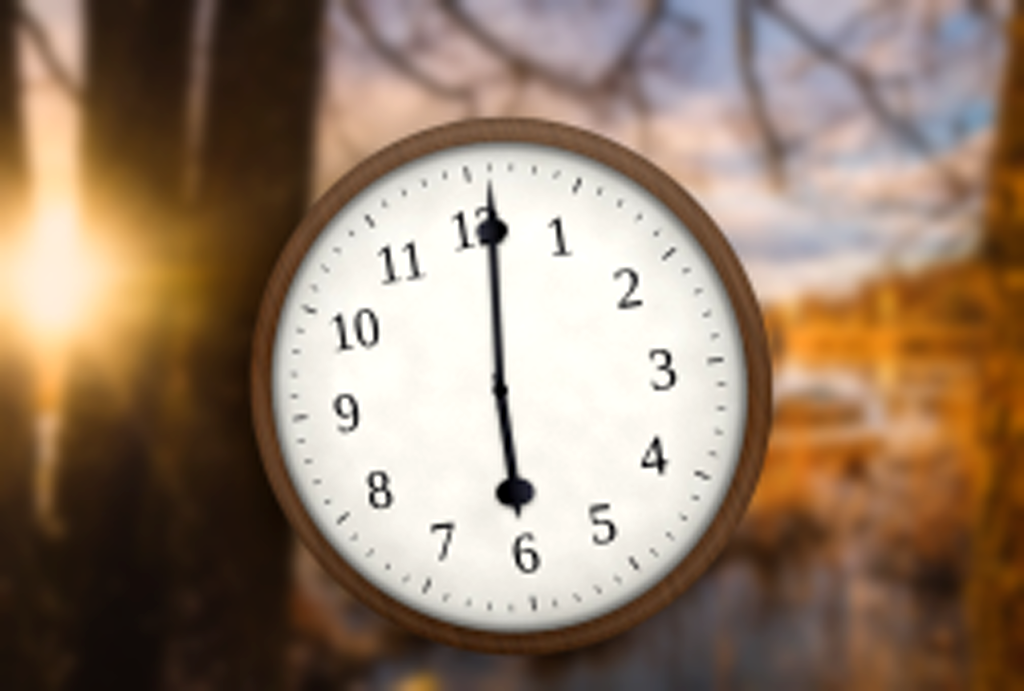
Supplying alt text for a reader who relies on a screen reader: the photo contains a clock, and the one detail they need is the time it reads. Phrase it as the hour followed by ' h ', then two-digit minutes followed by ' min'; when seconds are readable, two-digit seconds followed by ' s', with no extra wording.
6 h 01 min
